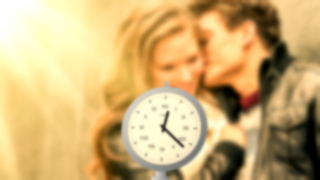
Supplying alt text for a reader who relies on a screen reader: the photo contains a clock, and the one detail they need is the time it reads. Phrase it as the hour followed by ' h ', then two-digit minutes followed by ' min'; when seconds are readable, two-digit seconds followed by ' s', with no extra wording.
12 h 22 min
